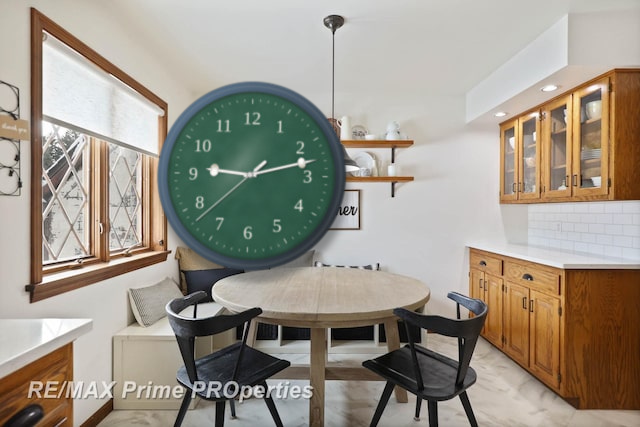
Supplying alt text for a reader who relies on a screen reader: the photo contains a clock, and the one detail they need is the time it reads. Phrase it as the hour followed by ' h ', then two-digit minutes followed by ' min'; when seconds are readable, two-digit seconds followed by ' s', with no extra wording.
9 h 12 min 38 s
